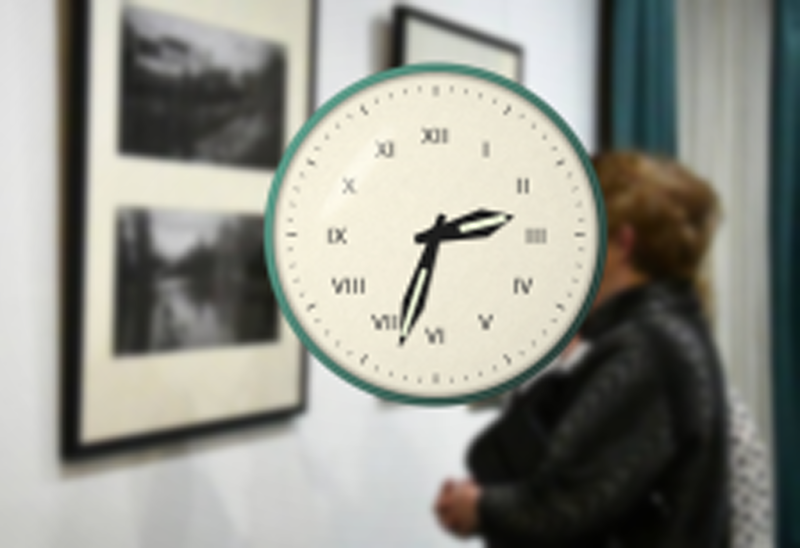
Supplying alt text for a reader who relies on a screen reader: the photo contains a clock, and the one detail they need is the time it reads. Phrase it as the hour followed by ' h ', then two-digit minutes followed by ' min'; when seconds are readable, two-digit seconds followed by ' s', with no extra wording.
2 h 33 min
